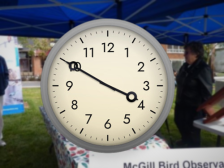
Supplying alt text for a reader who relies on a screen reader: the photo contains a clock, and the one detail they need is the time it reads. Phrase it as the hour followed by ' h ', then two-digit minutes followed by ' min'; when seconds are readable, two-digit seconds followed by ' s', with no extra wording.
3 h 50 min
